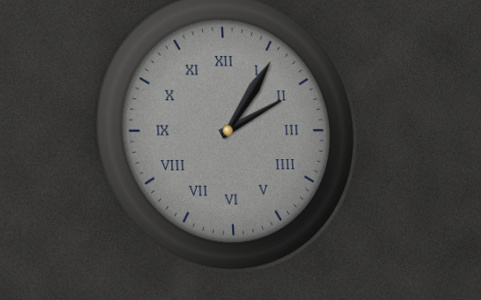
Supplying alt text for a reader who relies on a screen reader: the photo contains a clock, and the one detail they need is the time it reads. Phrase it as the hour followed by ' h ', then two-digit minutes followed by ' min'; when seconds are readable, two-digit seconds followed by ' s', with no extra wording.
2 h 06 min
